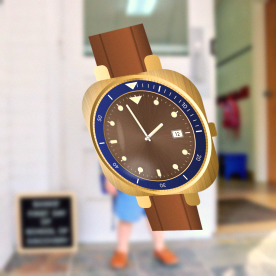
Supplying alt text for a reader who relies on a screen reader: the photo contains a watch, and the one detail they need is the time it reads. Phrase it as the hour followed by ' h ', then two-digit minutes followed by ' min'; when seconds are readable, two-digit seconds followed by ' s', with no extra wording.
1 h 57 min
